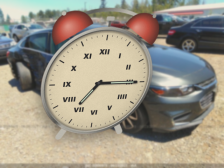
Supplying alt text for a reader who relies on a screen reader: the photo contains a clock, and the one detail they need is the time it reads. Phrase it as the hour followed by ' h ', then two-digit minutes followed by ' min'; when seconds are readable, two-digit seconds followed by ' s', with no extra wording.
7 h 15 min
